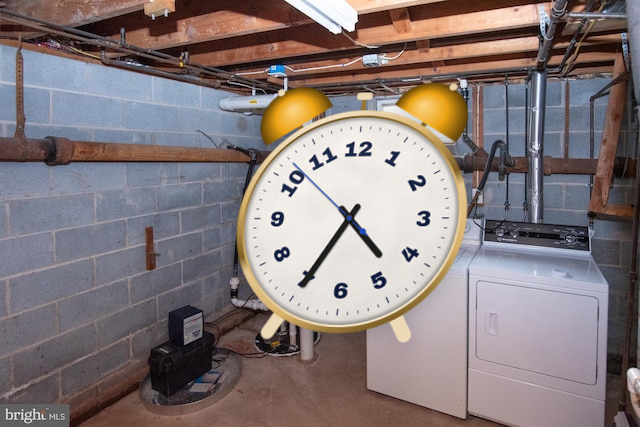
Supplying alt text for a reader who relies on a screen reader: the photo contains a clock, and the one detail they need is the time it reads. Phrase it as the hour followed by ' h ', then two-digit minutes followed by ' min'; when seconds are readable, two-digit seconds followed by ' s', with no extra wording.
4 h 34 min 52 s
